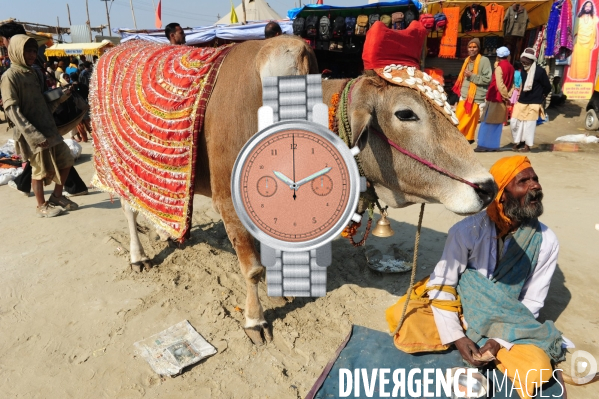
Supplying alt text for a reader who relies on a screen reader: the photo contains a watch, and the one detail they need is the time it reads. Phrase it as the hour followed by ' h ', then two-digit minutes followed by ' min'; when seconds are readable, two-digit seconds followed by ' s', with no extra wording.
10 h 11 min
